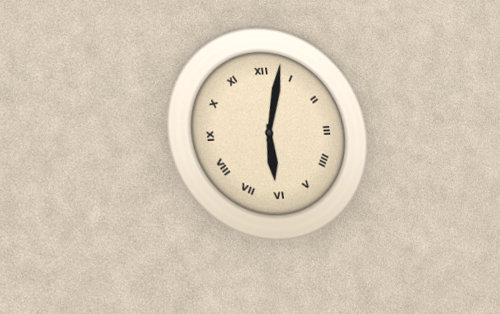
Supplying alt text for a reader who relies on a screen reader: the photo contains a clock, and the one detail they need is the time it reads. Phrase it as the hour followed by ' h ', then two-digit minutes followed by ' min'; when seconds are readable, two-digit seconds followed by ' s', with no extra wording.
6 h 03 min
